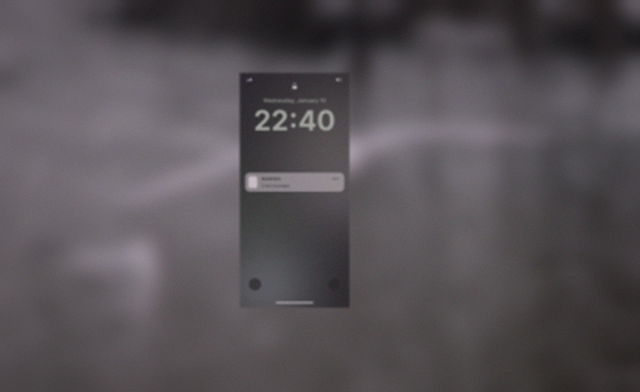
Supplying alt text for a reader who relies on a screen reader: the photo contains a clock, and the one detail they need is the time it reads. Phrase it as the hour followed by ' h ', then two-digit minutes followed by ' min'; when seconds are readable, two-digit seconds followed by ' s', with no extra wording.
22 h 40 min
